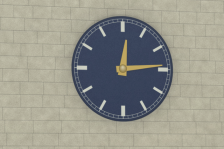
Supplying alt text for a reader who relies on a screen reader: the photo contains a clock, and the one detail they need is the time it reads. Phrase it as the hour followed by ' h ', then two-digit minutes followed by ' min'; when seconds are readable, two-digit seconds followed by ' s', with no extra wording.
12 h 14 min
